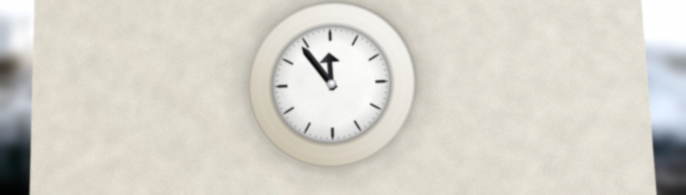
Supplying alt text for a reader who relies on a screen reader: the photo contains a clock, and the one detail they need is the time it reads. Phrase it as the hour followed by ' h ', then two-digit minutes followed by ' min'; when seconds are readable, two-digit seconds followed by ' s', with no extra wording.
11 h 54 min
